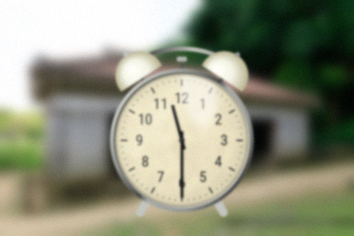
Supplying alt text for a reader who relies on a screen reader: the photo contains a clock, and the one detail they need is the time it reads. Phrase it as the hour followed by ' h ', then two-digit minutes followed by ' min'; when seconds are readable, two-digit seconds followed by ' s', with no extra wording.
11 h 30 min
